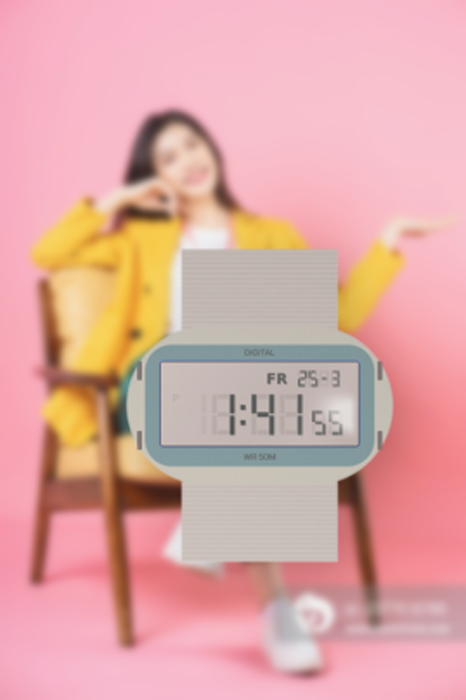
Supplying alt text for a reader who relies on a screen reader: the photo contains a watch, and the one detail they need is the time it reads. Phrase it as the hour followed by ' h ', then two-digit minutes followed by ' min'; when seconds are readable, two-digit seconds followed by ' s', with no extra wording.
1 h 41 min 55 s
